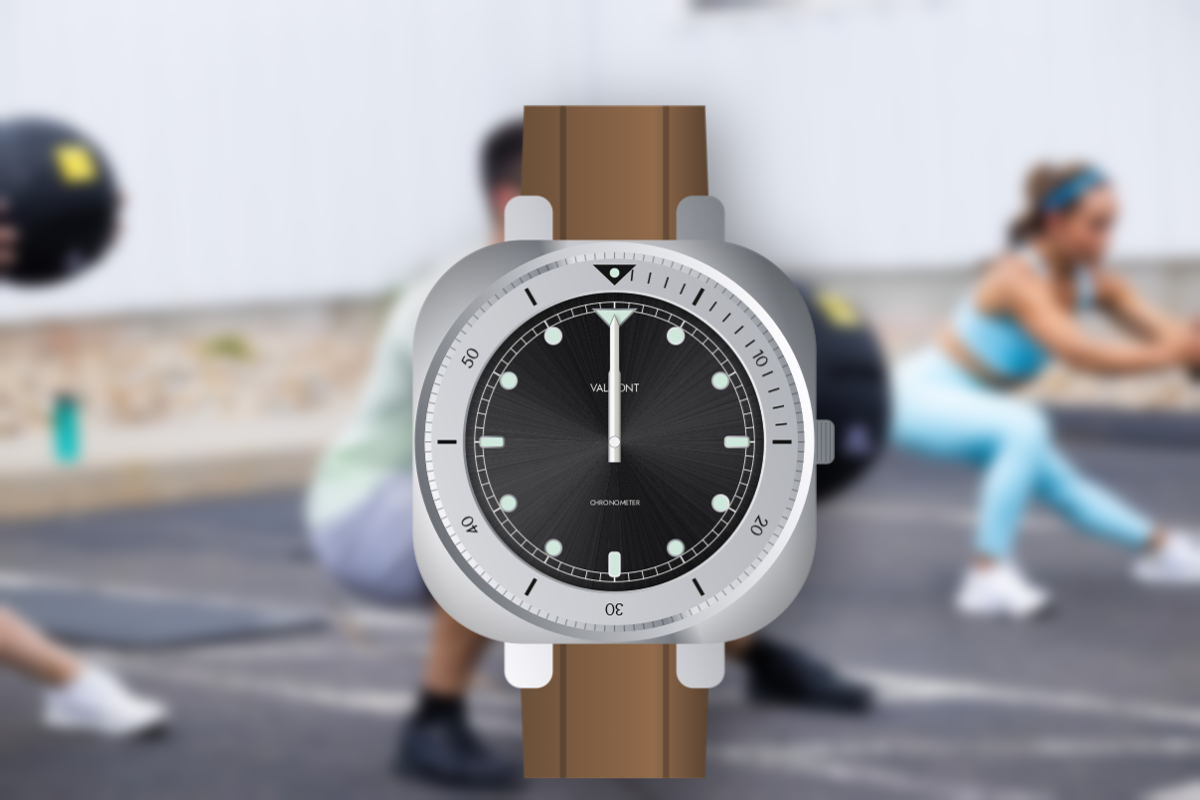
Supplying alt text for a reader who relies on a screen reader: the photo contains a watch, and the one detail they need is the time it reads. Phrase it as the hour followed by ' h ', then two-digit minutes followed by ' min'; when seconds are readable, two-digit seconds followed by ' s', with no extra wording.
12 h 00 min
